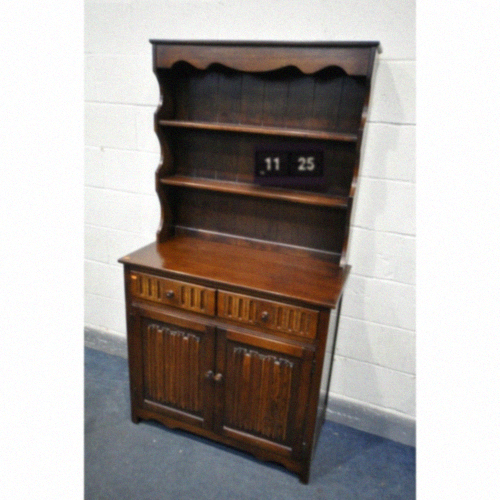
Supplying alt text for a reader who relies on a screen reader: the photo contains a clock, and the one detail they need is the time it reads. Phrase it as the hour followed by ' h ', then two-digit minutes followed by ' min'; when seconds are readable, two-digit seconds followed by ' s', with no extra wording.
11 h 25 min
